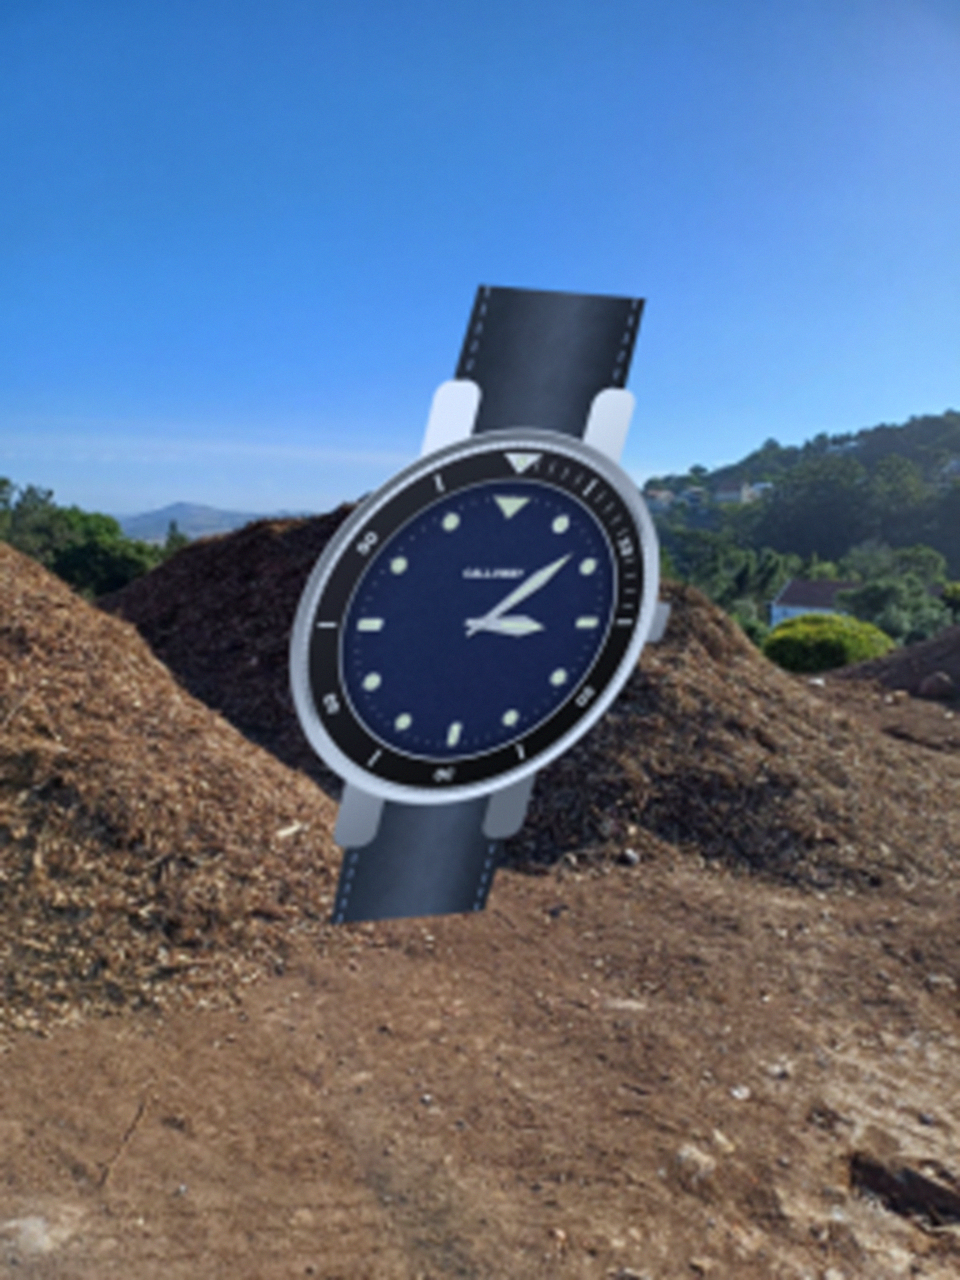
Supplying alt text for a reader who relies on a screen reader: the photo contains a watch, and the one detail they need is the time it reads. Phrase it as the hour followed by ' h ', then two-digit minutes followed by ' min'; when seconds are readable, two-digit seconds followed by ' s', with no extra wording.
3 h 08 min
